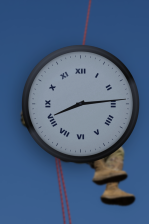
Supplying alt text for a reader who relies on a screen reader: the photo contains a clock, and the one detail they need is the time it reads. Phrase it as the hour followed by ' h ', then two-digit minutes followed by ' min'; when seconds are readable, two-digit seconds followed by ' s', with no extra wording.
8 h 14 min
